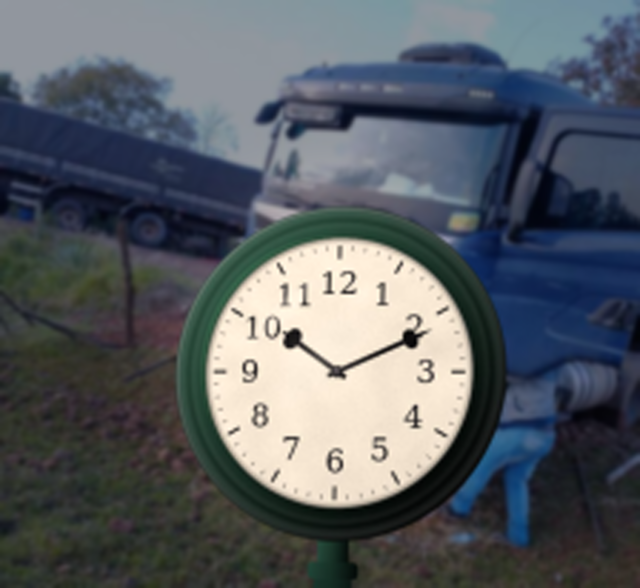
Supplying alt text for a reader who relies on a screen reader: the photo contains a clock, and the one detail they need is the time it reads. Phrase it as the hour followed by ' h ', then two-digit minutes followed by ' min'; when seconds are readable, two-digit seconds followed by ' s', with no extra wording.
10 h 11 min
